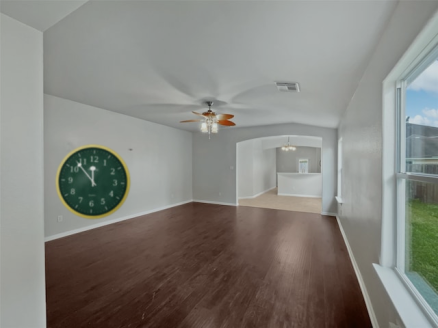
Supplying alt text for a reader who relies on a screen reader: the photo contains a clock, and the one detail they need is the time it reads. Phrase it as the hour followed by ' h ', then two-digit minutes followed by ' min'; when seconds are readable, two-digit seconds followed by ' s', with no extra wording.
11 h 53 min
